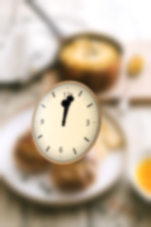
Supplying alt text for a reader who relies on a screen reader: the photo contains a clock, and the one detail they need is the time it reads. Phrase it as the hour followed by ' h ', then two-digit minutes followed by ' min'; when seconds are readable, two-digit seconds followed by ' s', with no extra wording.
12 h 02 min
